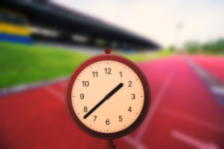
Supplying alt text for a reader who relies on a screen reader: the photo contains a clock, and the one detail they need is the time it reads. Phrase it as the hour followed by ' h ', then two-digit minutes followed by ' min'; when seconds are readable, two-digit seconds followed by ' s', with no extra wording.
1 h 38 min
